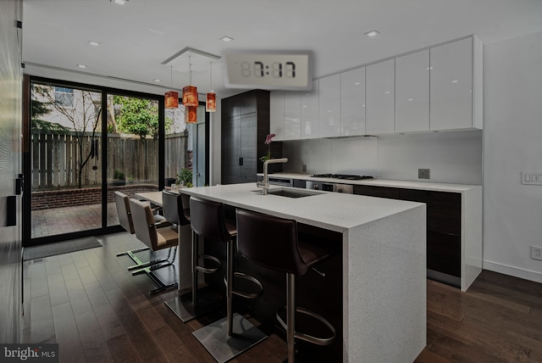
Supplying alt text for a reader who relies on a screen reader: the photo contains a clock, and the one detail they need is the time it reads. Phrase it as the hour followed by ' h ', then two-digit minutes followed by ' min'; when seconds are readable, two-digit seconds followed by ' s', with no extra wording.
7 h 17 min
